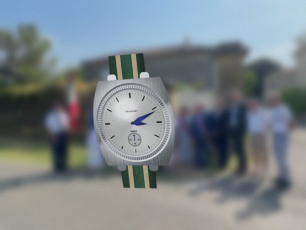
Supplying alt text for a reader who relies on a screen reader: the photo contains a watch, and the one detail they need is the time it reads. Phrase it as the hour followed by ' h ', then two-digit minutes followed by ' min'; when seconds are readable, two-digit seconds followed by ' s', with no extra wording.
3 h 11 min
